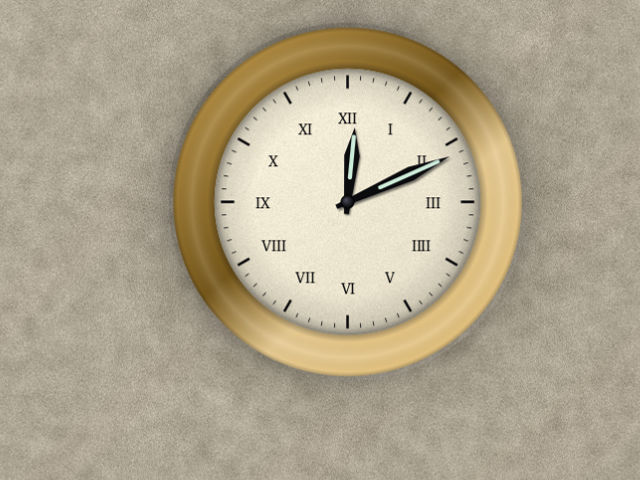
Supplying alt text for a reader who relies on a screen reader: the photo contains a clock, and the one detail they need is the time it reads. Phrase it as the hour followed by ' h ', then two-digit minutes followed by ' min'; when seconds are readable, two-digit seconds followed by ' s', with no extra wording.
12 h 11 min
